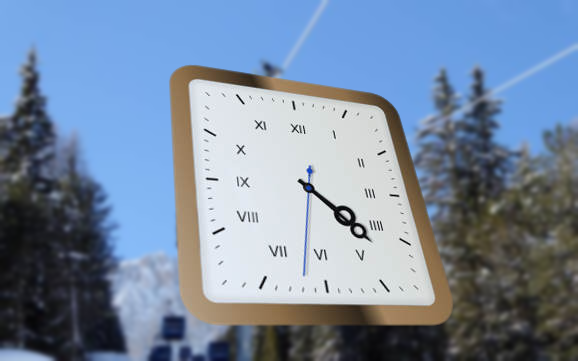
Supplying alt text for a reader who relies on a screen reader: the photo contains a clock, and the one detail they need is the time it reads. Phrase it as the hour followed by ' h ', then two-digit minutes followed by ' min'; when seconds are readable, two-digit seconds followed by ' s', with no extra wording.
4 h 22 min 32 s
